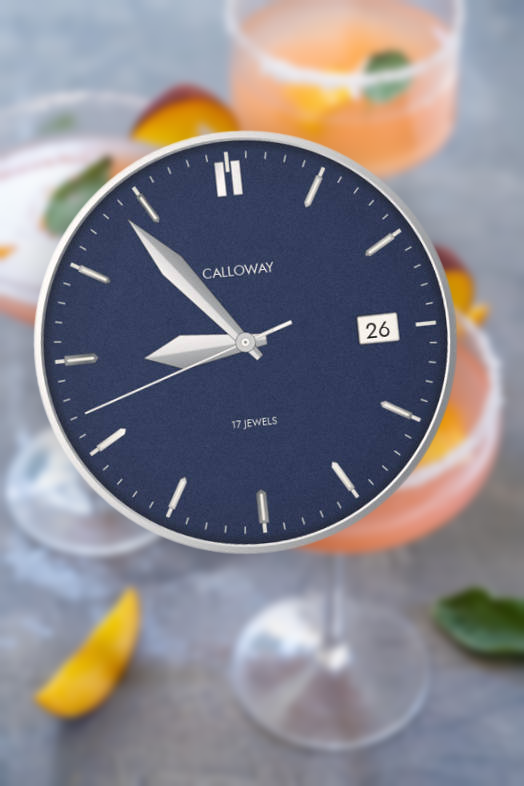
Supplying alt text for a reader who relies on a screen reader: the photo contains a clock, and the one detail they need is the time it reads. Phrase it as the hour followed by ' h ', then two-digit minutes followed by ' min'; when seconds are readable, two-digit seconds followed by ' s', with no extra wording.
8 h 53 min 42 s
